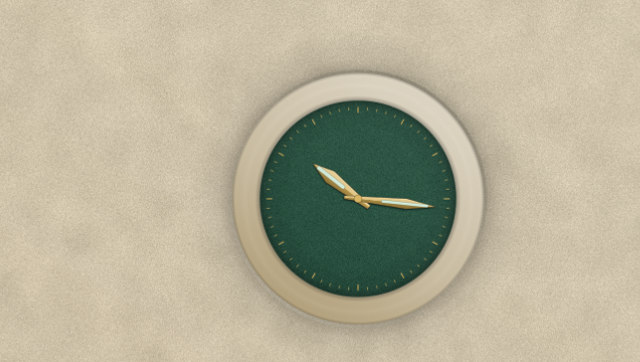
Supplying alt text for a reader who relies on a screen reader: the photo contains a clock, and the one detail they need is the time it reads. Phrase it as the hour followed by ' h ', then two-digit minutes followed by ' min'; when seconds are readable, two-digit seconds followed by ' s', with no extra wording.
10 h 16 min
